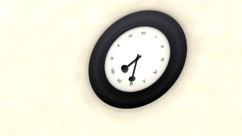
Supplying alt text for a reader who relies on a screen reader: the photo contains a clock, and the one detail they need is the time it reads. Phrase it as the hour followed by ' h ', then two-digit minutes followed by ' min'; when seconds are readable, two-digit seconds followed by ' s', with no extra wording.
7 h 30 min
